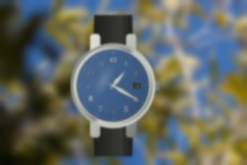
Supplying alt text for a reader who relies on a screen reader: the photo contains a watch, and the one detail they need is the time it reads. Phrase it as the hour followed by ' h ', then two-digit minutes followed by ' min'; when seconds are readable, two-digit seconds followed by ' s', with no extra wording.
1 h 20 min
